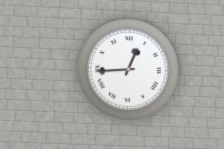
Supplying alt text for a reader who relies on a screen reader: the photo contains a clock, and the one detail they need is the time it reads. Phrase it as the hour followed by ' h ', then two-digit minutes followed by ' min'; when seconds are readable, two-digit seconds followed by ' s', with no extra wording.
12 h 44 min
